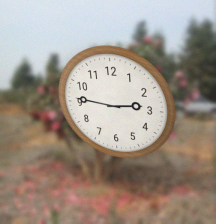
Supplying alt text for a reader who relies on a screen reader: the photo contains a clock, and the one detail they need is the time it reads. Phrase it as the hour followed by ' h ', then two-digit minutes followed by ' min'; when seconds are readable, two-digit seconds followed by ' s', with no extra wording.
2 h 46 min
